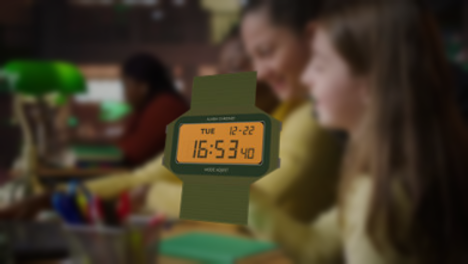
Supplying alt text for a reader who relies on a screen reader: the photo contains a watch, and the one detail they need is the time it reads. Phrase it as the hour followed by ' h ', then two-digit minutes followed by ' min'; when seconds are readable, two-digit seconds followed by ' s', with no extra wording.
16 h 53 min 40 s
